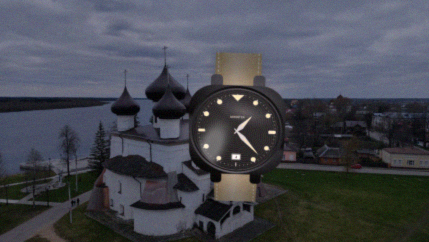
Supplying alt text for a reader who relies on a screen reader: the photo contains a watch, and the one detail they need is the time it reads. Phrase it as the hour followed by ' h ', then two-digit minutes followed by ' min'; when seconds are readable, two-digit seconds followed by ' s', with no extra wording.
1 h 23 min
